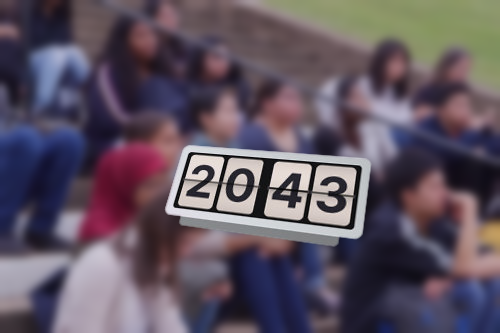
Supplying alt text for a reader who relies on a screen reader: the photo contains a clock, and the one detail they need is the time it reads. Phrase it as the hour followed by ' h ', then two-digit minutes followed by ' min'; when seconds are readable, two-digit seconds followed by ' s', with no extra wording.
20 h 43 min
